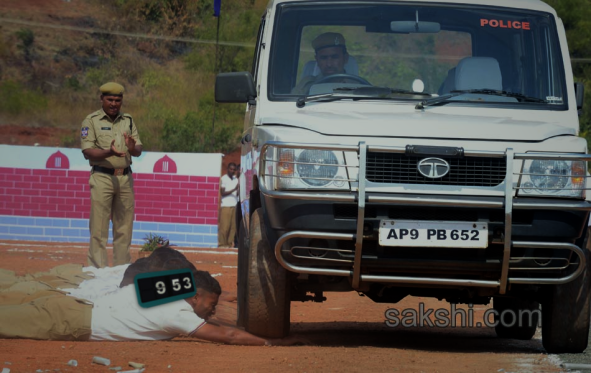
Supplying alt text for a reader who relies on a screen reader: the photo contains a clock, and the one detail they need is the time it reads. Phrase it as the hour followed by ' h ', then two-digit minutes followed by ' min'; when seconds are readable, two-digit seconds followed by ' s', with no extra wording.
9 h 53 min
